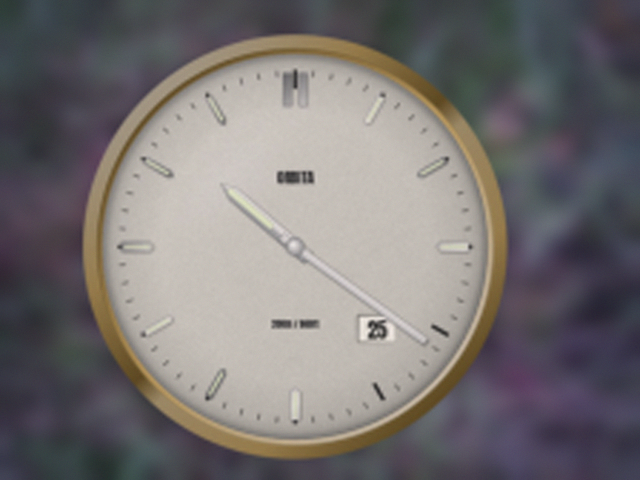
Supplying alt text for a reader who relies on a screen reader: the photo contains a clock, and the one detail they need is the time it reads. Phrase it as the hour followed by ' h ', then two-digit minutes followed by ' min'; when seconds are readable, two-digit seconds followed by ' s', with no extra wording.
10 h 21 min
